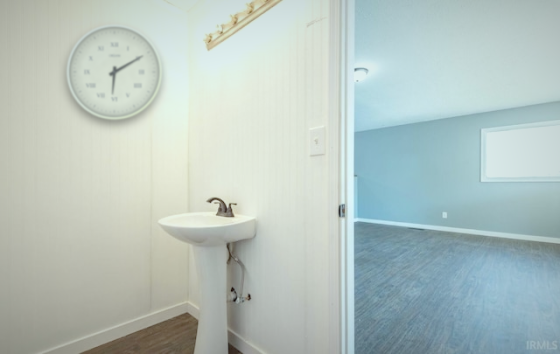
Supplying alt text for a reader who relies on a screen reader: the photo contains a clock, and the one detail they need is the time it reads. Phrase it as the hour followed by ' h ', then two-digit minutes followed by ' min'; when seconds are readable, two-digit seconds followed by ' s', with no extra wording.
6 h 10 min
